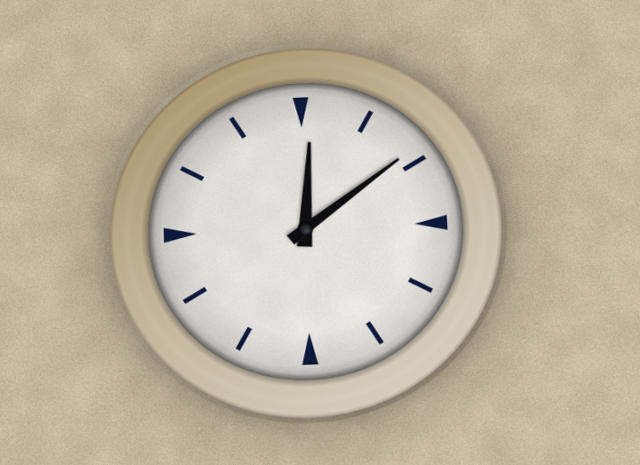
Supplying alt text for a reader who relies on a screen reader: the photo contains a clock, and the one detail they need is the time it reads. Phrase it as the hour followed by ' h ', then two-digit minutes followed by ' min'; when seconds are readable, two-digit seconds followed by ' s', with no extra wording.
12 h 09 min
